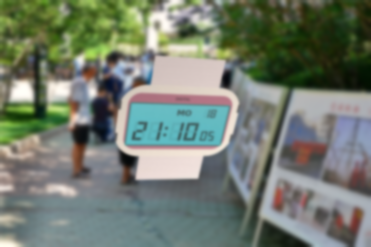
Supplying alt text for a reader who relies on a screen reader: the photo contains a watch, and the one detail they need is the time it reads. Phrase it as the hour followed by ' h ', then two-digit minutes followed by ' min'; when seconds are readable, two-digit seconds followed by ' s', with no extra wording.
21 h 10 min
